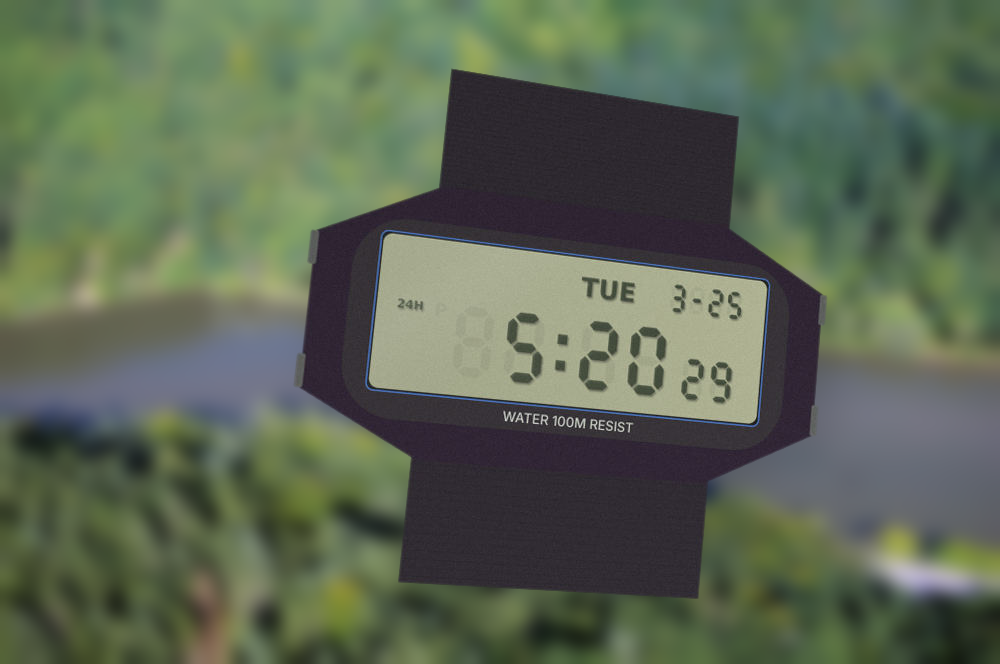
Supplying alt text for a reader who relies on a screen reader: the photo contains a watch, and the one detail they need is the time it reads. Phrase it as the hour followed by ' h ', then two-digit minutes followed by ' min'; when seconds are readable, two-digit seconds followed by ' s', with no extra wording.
5 h 20 min 29 s
